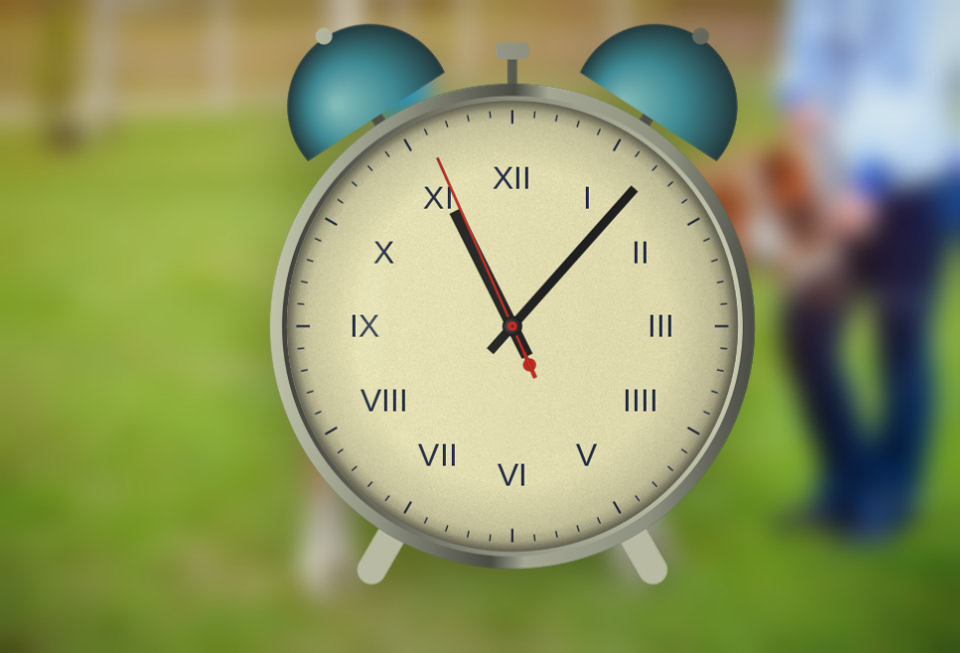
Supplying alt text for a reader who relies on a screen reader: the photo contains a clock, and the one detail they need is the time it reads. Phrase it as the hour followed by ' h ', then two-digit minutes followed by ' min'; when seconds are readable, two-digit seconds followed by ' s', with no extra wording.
11 h 06 min 56 s
